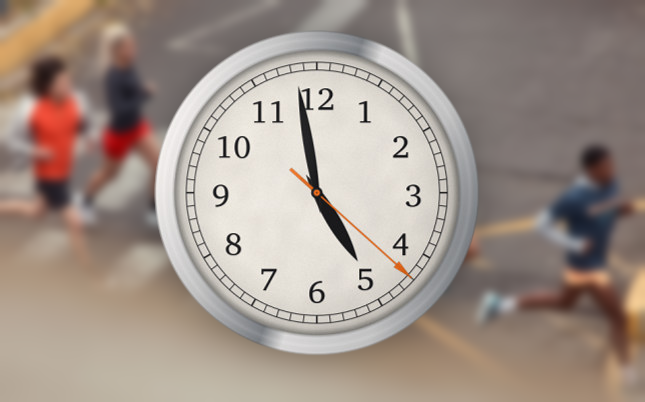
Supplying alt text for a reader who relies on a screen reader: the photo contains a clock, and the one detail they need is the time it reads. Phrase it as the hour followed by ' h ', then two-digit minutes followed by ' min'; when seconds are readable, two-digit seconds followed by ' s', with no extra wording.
4 h 58 min 22 s
